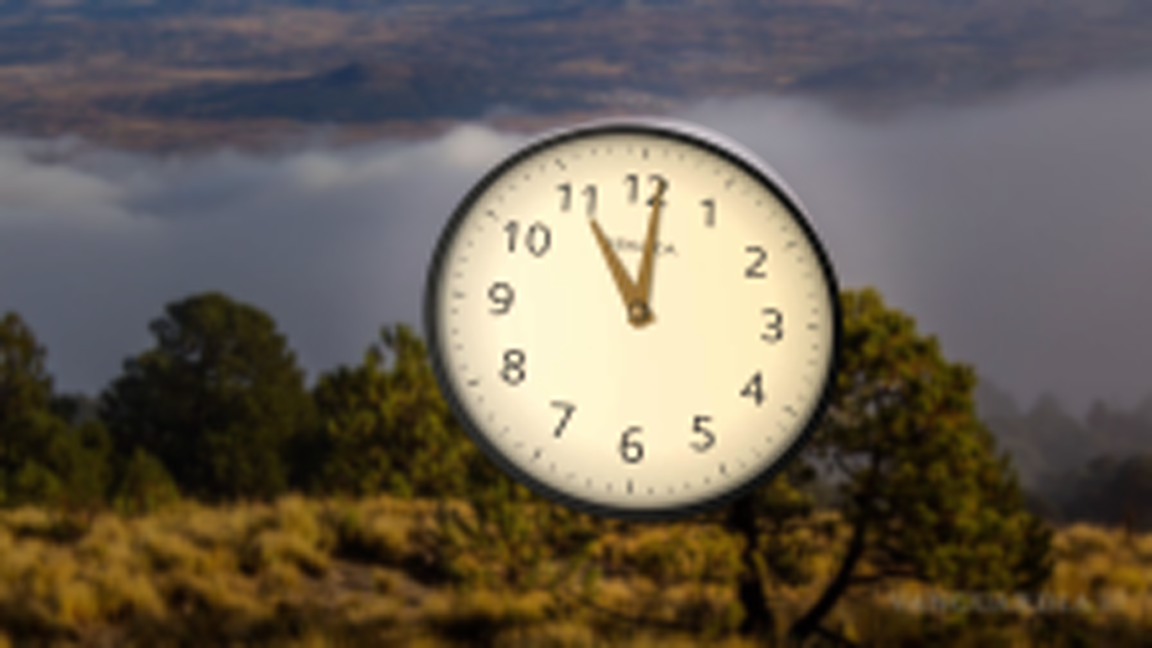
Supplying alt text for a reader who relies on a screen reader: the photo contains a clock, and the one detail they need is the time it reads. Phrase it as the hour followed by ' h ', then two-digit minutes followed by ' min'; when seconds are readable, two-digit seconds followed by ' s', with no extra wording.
11 h 01 min
